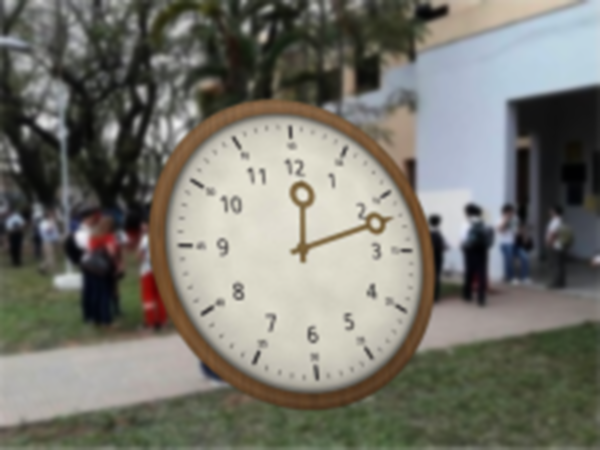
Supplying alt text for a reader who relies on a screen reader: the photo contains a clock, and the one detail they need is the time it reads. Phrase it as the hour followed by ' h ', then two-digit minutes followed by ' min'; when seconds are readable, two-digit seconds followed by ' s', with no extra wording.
12 h 12 min
